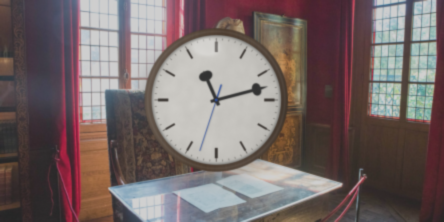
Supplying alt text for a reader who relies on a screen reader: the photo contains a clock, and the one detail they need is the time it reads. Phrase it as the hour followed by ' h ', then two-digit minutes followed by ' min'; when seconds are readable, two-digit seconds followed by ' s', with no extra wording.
11 h 12 min 33 s
